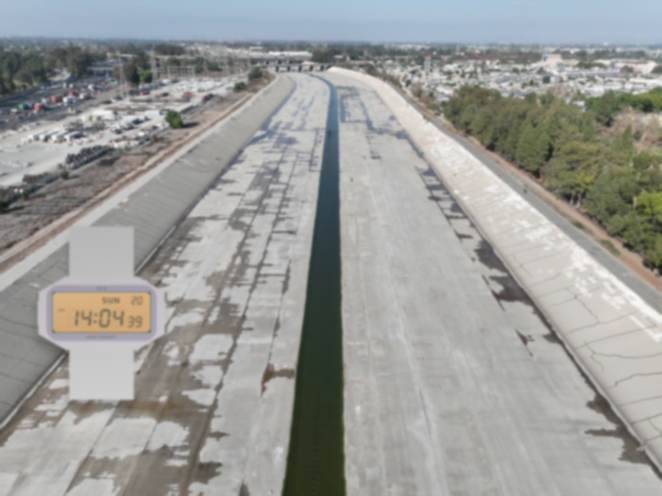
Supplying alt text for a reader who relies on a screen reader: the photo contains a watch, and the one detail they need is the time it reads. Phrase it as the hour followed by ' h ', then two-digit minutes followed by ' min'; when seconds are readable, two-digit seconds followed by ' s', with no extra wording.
14 h 04 min 39 s
